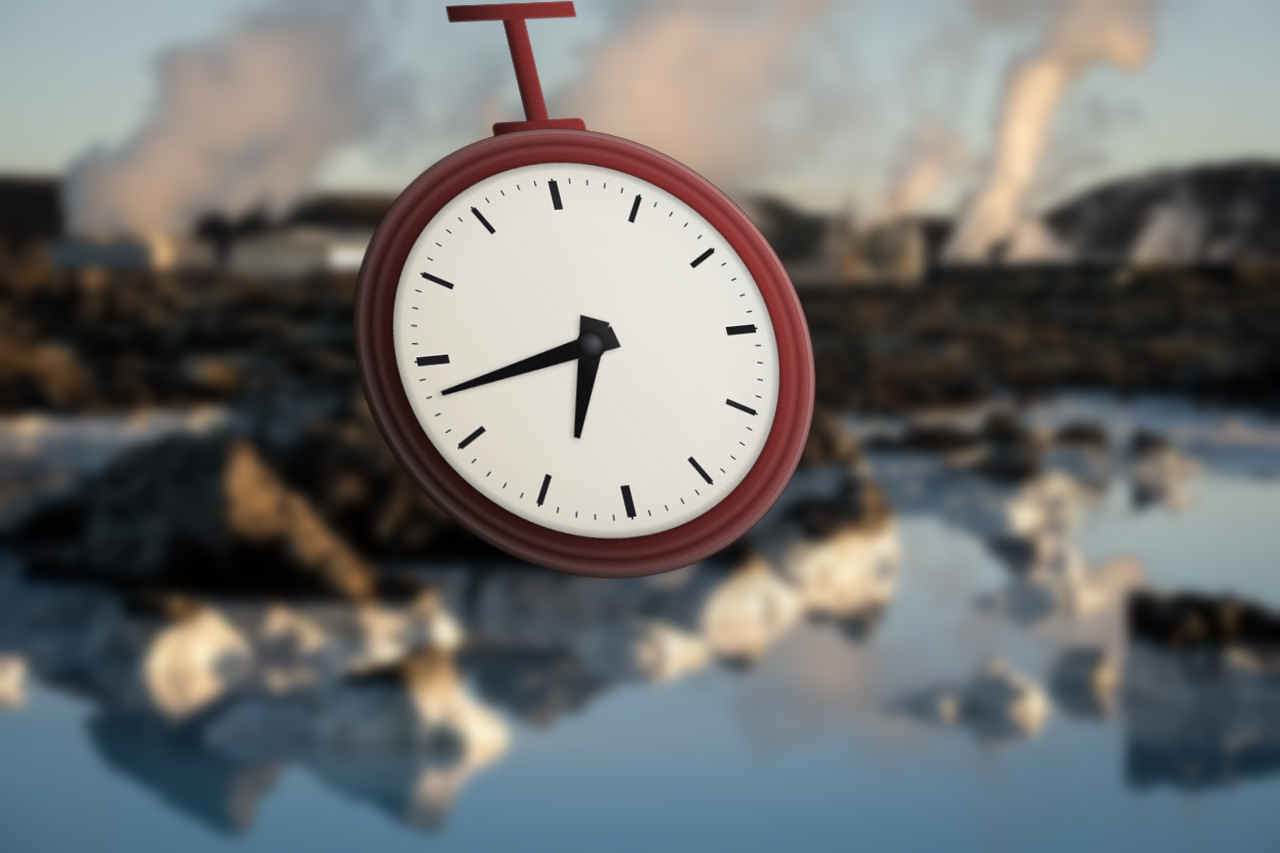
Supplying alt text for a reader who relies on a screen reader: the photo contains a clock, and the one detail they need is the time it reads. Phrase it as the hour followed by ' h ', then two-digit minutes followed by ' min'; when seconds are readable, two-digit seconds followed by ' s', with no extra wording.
6 h 43 min
